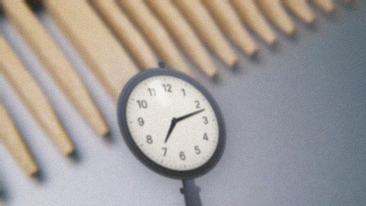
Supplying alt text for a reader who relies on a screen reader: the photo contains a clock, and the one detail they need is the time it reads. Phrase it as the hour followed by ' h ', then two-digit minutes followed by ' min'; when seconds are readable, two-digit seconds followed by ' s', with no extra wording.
7 h 12 min
